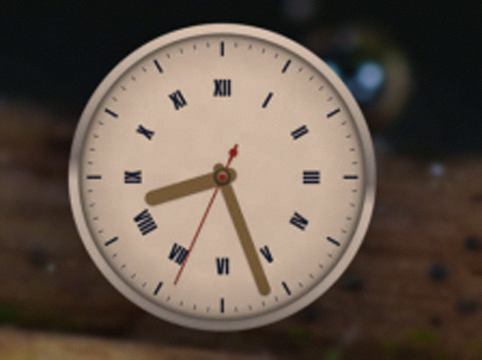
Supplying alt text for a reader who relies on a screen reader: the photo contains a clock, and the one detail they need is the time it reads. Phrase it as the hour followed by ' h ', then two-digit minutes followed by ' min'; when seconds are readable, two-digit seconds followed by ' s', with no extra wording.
8 h 26 min 34 s
